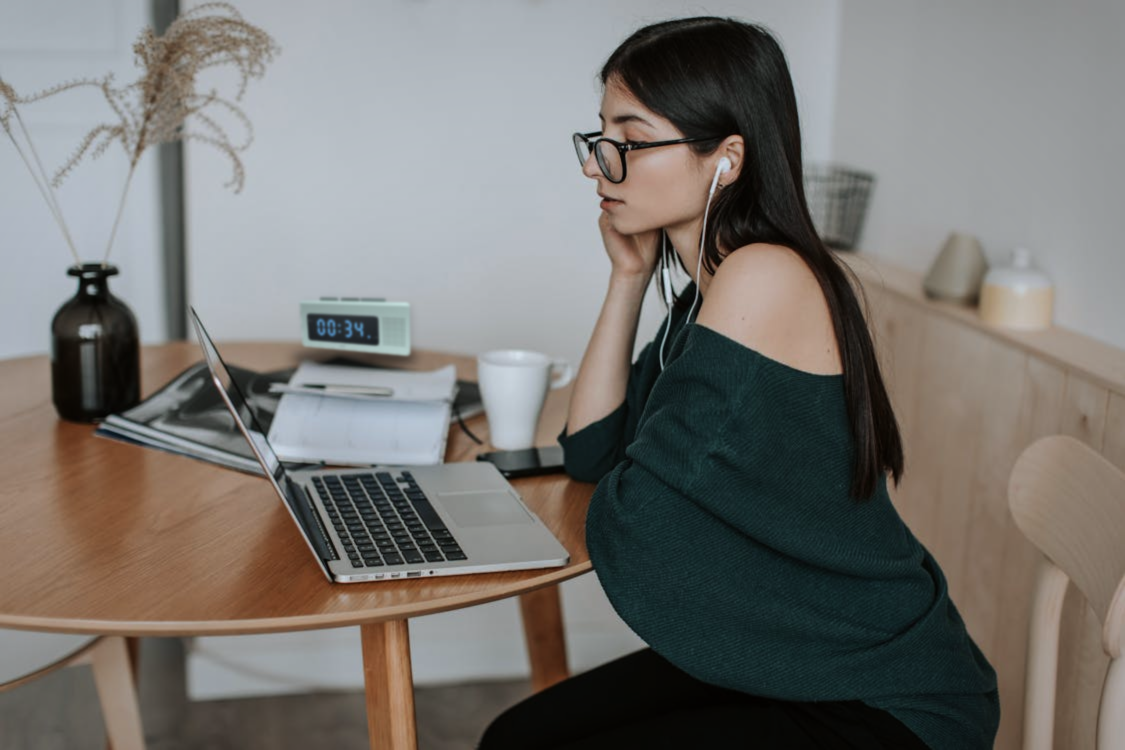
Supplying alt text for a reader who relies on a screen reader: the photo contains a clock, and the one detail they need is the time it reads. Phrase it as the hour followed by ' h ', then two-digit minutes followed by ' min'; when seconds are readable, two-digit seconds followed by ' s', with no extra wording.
0 h 34 min
